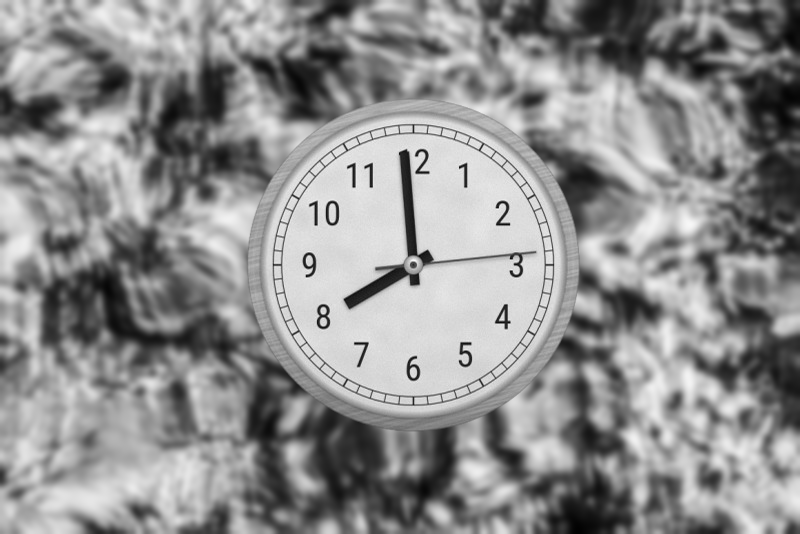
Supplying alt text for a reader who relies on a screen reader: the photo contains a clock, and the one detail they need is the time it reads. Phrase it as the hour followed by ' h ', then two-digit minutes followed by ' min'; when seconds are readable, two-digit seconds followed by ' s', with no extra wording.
7 h 59 min 14 s
